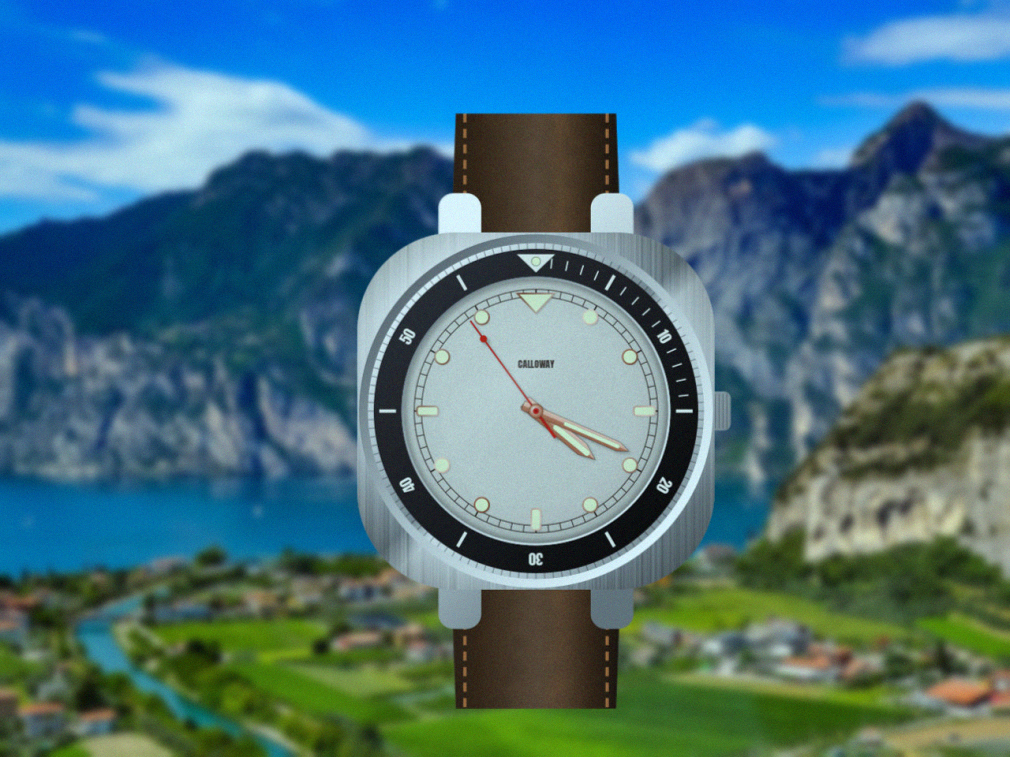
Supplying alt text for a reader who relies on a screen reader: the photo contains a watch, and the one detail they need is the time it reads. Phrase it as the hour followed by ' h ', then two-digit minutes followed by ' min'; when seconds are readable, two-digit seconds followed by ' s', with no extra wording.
4 h 18 min 54 s
